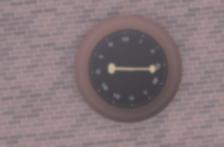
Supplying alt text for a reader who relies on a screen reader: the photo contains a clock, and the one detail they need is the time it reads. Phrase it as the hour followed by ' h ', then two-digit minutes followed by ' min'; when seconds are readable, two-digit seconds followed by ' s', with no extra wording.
9 h 16 min
